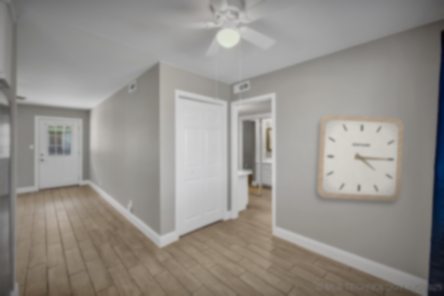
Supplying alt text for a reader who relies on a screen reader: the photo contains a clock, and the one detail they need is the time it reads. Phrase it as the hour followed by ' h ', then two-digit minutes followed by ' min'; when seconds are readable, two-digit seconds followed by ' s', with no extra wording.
4 h 15 min
